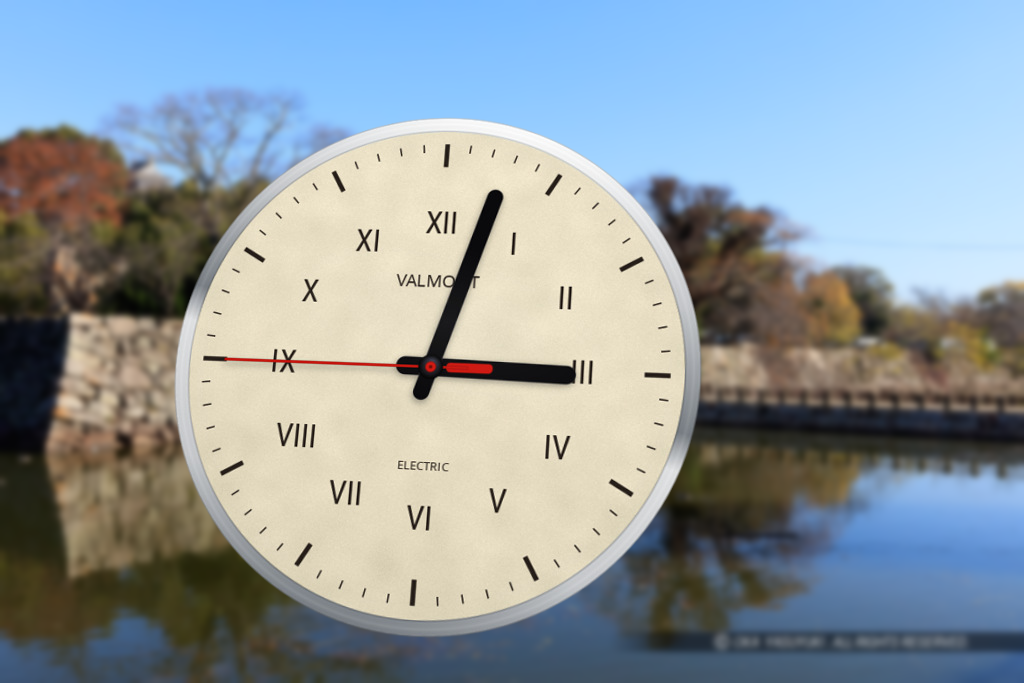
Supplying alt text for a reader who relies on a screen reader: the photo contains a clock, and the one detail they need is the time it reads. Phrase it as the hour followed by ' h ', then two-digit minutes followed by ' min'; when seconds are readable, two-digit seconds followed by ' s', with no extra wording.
3 h 02 min 45 s
